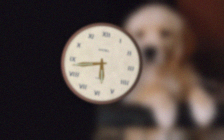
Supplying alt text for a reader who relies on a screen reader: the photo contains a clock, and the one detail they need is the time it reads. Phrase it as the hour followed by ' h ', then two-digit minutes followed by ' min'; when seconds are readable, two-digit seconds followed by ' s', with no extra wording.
5 h 43 min
